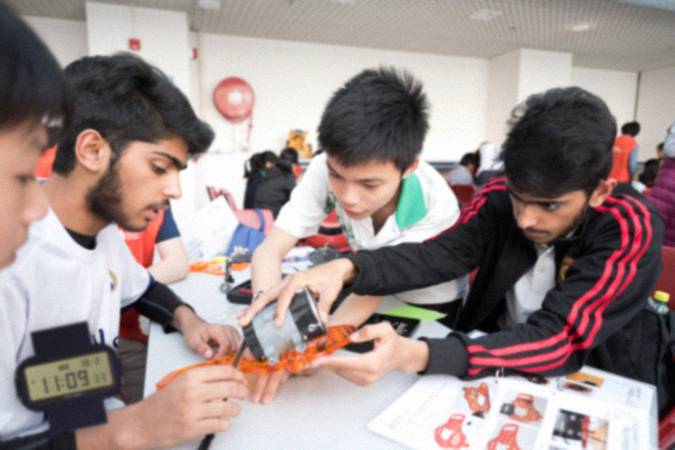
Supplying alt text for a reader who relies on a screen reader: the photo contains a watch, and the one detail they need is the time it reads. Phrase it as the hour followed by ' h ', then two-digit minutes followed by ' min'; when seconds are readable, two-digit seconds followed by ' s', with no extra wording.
11 h 09 min
